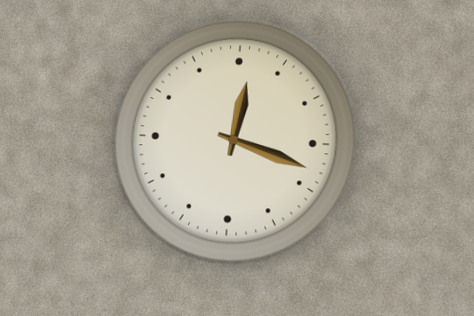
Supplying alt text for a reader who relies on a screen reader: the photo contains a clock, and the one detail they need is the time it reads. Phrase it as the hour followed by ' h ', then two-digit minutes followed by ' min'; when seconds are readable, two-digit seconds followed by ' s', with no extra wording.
12 h 18 min
